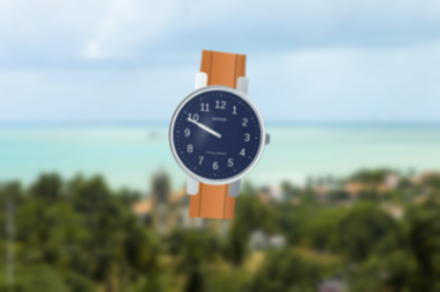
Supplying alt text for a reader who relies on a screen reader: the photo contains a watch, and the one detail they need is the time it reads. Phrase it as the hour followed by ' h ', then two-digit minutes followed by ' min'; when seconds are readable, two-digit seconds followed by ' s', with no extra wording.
9 h 49 min
